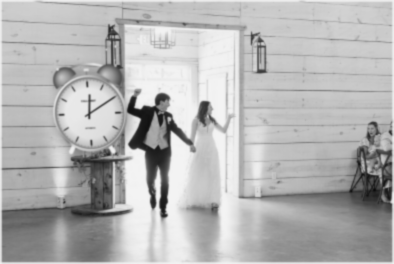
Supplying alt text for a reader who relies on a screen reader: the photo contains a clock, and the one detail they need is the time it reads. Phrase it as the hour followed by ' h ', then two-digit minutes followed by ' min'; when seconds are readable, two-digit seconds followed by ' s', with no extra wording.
12 h 10 min
